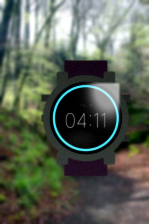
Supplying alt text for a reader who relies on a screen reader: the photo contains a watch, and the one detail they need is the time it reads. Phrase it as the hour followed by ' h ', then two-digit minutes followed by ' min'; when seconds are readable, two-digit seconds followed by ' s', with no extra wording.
4 h 11 min
